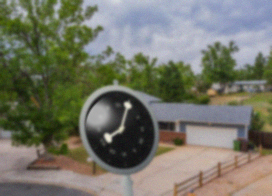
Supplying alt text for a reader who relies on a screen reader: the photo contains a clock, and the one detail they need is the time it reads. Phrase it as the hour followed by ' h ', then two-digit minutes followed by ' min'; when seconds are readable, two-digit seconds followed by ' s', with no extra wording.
8 h 04 min
